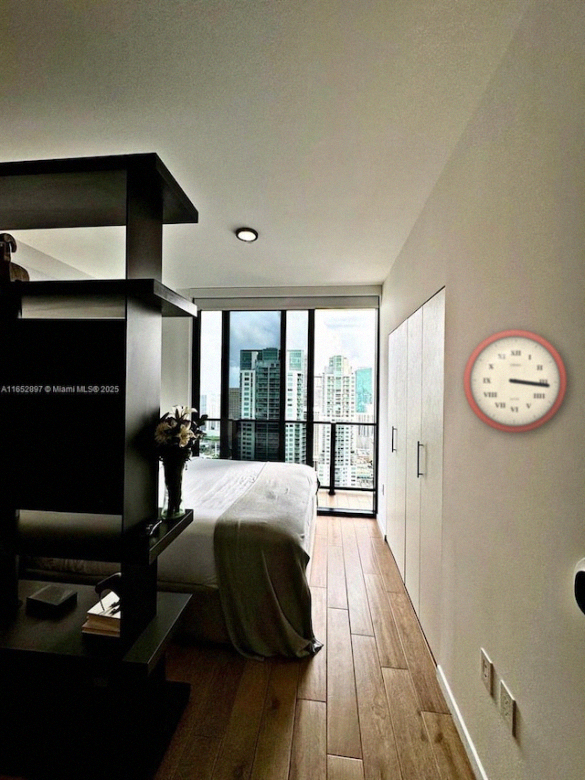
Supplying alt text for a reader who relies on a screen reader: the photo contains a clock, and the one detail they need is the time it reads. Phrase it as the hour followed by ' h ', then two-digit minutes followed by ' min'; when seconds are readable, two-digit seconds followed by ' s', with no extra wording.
3 h 16 min
